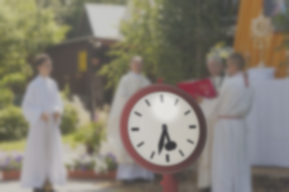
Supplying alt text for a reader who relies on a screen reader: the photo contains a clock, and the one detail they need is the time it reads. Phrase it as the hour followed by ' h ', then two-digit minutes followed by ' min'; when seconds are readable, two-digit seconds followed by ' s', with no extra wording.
5 h 33 min
